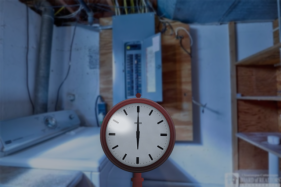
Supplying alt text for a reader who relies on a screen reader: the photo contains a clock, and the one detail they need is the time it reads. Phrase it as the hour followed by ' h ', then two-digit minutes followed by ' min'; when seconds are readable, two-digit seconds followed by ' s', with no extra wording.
6 h 00 min
